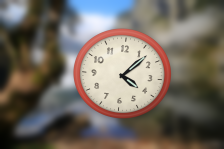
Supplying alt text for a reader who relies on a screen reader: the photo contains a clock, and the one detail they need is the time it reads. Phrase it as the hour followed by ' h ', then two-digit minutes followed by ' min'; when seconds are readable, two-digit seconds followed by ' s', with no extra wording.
4 h 07 min
